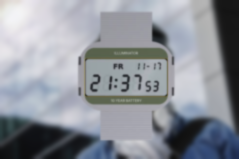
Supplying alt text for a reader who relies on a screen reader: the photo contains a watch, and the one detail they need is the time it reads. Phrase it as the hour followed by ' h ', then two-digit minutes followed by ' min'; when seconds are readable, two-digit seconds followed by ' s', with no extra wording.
21 h 37 min 53 s
